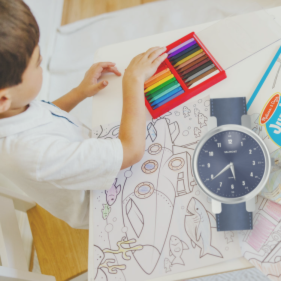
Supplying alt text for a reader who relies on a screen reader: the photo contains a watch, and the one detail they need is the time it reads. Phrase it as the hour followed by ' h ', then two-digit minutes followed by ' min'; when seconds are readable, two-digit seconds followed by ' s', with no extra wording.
5 h 39 min
